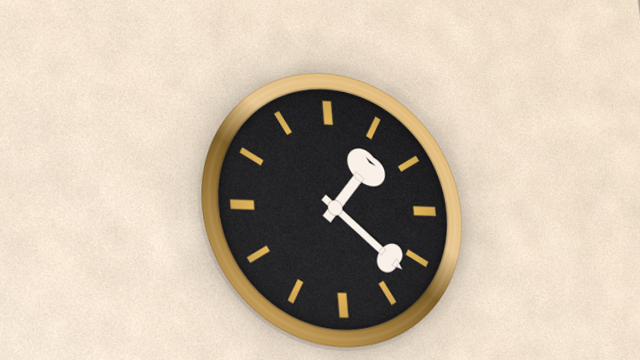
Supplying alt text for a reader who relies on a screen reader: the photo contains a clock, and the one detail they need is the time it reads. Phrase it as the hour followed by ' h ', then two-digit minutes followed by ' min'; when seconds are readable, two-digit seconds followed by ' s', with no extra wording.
1 h 22 min
